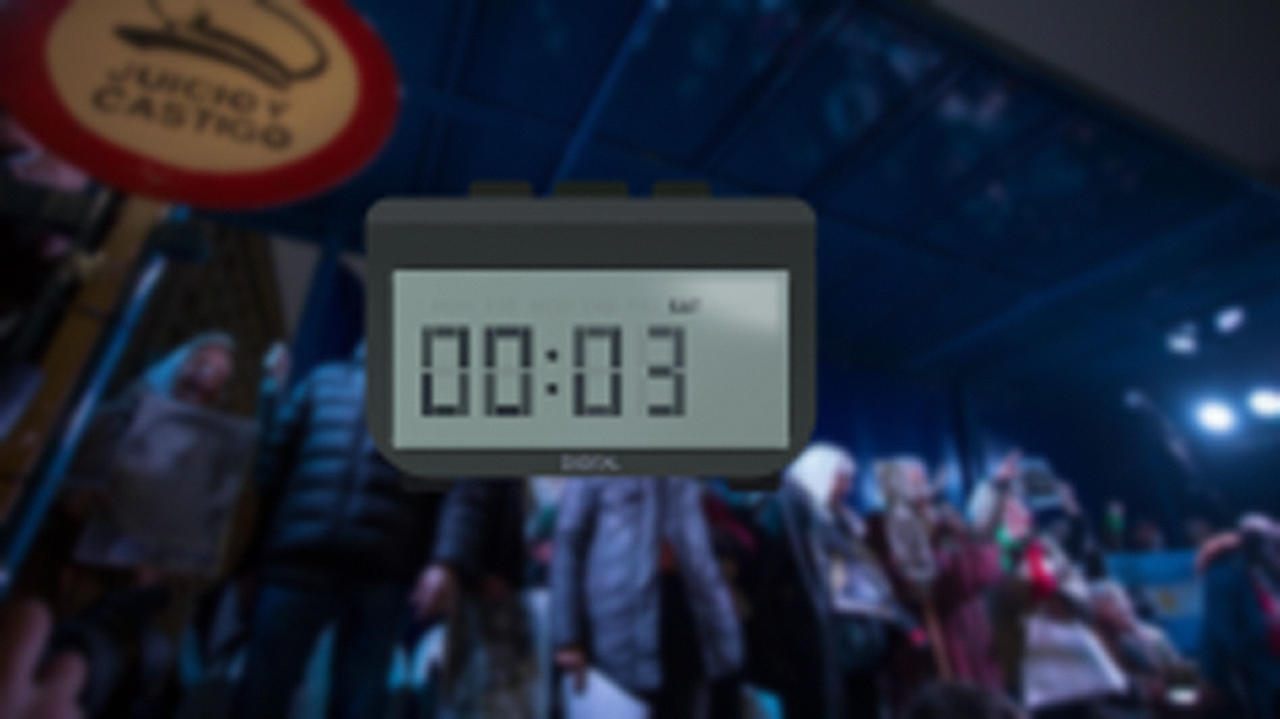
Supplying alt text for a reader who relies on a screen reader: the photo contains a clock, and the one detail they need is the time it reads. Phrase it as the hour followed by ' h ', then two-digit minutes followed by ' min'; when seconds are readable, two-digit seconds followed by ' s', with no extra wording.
0 h 03 min
